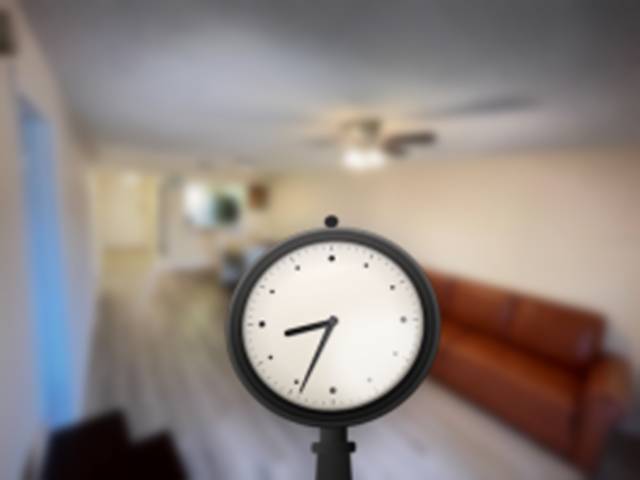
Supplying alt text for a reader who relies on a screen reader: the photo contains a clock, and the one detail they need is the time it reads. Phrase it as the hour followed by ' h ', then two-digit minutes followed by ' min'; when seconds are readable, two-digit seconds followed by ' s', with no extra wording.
8 h 34 min
